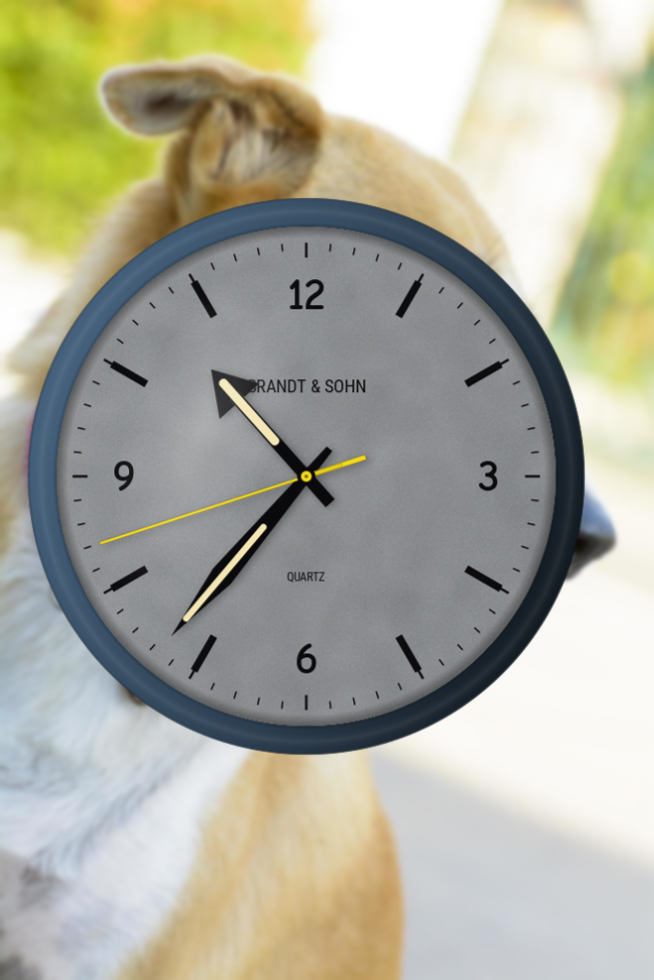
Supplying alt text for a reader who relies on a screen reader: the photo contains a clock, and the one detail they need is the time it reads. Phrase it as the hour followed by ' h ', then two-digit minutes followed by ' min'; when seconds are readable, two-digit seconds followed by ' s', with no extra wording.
10 h 36 min 42 s
